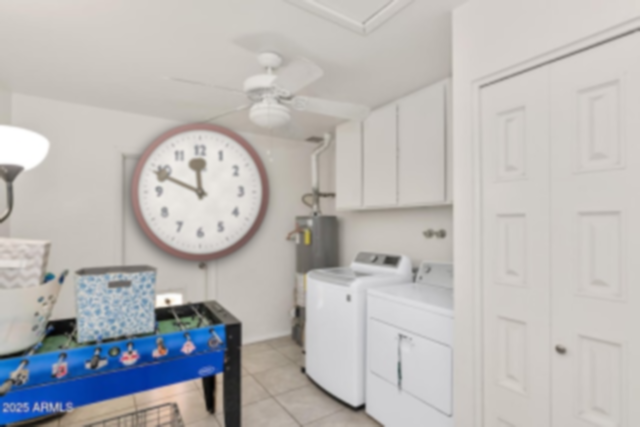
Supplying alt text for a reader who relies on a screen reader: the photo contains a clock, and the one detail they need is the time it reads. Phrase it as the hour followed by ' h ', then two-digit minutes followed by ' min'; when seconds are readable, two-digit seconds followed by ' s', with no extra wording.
11 h 49 min
